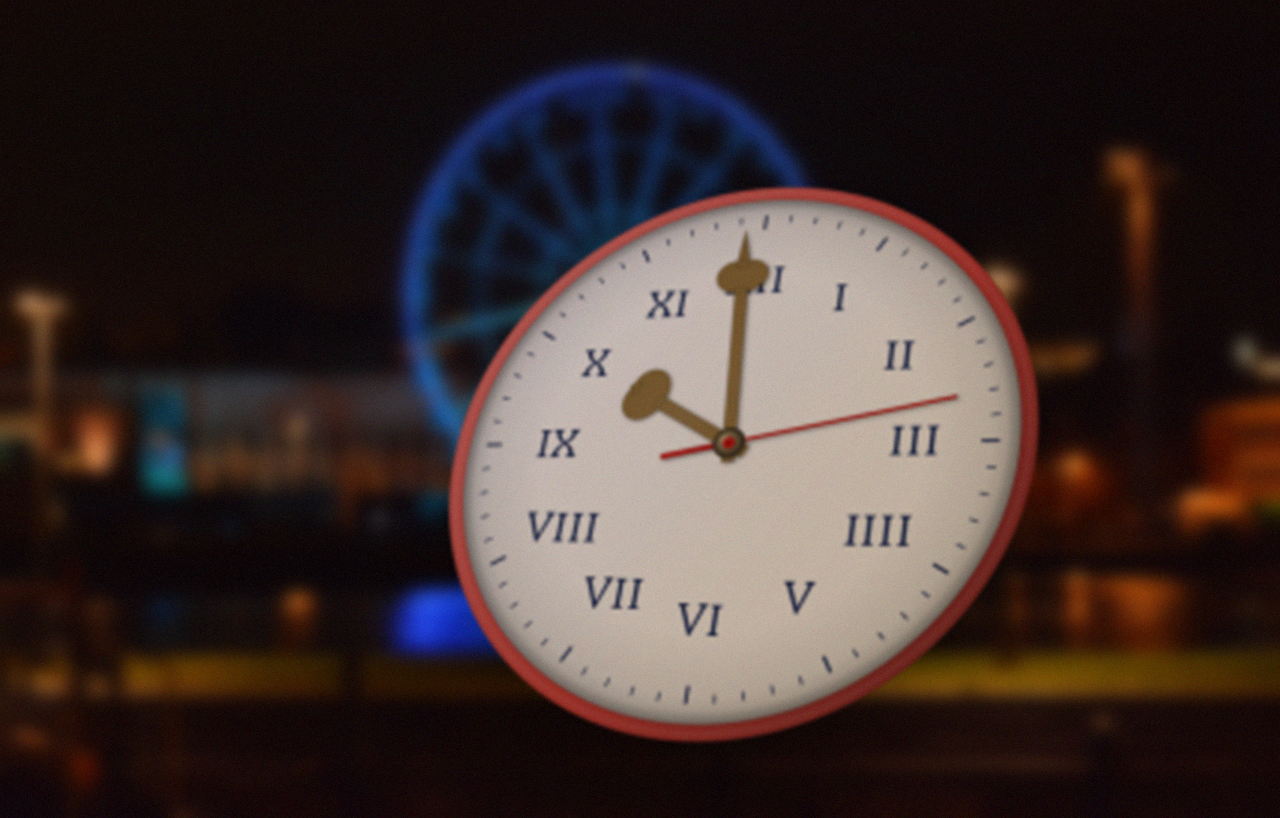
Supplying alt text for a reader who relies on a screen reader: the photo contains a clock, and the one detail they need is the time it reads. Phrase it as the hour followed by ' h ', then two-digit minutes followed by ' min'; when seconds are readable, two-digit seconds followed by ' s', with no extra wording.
9 h 59 min 13 s
